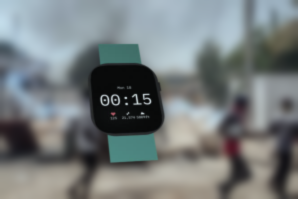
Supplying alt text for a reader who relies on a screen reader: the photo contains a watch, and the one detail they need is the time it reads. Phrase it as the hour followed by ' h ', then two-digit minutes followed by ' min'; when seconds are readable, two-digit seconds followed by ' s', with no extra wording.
0 h 15 min
